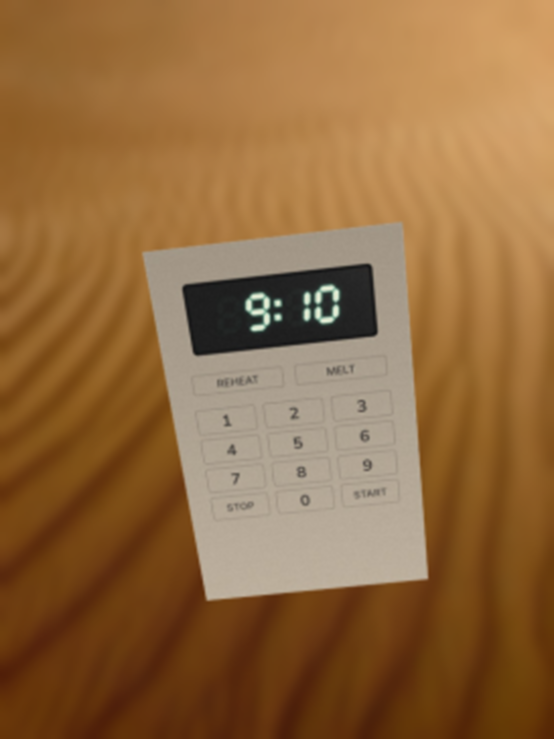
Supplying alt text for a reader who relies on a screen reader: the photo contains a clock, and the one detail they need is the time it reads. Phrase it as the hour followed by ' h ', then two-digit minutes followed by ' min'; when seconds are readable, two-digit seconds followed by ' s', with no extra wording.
9 h 10 min
